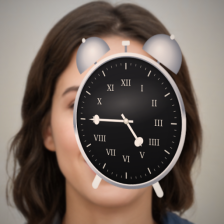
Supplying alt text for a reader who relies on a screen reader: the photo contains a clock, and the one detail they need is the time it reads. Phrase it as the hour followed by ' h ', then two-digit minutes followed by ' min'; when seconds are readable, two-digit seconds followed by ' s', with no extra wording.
4 h 45 min
